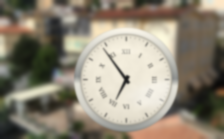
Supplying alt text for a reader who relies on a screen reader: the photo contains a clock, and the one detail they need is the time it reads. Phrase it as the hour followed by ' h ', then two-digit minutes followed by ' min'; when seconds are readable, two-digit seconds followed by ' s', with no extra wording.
6 h 54 min
